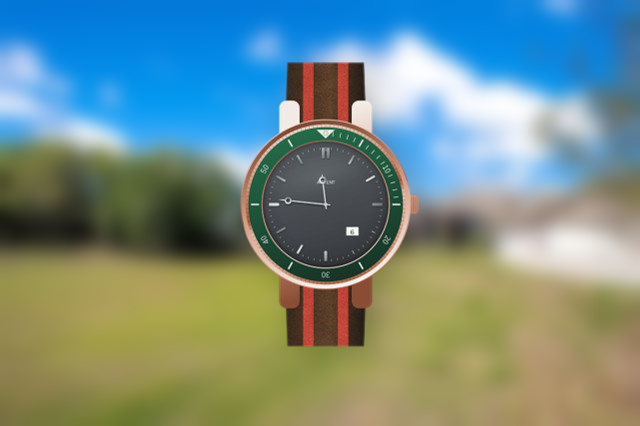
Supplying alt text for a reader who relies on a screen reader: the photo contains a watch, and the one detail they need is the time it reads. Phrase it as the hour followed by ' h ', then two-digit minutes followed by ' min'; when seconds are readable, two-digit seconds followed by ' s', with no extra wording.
11 h 46 min
